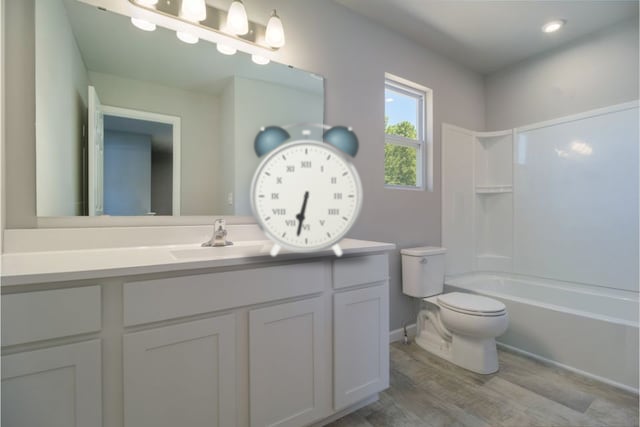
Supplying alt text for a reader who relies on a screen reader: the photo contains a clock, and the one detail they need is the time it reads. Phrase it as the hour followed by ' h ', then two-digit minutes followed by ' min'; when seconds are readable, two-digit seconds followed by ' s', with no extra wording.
6 h 32 min
